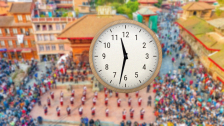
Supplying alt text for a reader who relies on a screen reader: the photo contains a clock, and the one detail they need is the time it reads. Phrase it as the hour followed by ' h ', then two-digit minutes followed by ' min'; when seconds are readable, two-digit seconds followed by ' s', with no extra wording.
11 h 32 min
